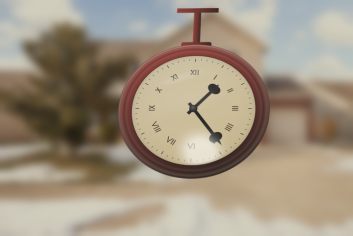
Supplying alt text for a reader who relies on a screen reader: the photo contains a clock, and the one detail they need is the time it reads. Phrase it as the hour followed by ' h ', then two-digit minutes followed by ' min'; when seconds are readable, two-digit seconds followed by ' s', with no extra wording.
1 h 24 min
